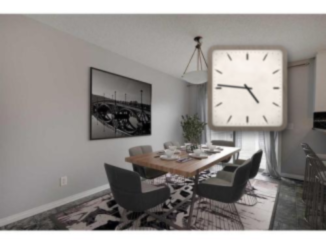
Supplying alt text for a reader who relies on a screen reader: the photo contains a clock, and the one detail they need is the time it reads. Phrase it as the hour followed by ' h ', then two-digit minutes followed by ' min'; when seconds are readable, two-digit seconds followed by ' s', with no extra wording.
4 h 46 min
